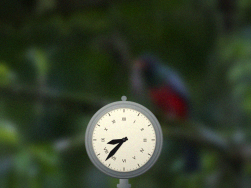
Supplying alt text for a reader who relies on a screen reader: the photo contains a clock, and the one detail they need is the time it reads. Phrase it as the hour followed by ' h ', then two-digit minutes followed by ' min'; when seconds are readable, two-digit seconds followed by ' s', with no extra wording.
8 h 37 min
